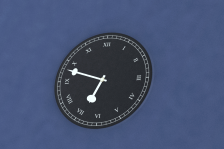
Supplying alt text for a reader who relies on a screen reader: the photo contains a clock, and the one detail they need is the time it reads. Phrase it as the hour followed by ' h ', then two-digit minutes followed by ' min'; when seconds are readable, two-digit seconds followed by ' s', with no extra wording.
6 h 48 min
